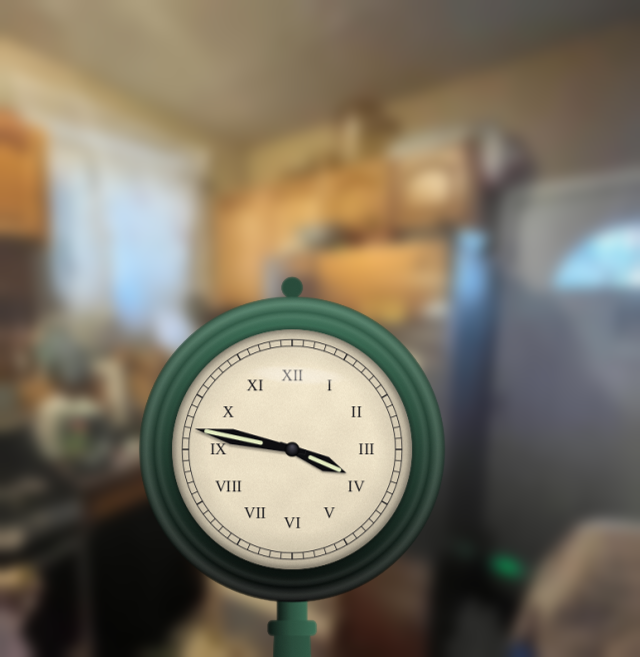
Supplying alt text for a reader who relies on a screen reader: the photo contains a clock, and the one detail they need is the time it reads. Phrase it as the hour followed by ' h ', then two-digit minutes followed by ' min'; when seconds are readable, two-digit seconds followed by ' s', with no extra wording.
3 h 47 min
